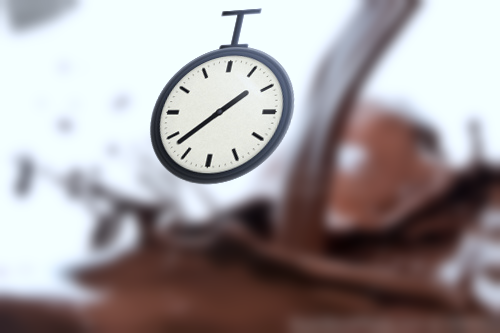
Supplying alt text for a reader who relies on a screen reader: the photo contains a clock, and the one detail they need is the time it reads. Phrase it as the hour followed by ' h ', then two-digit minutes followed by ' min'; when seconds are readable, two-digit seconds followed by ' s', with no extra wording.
1 h 38 min
